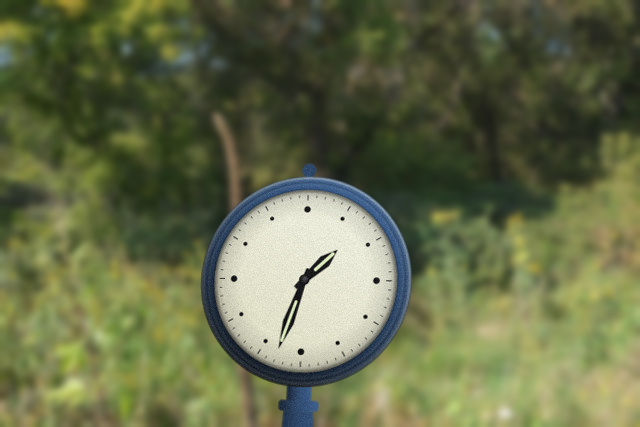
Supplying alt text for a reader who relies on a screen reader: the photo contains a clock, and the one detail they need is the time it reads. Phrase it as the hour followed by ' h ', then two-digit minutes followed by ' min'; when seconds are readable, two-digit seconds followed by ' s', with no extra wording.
1 h 33 min
